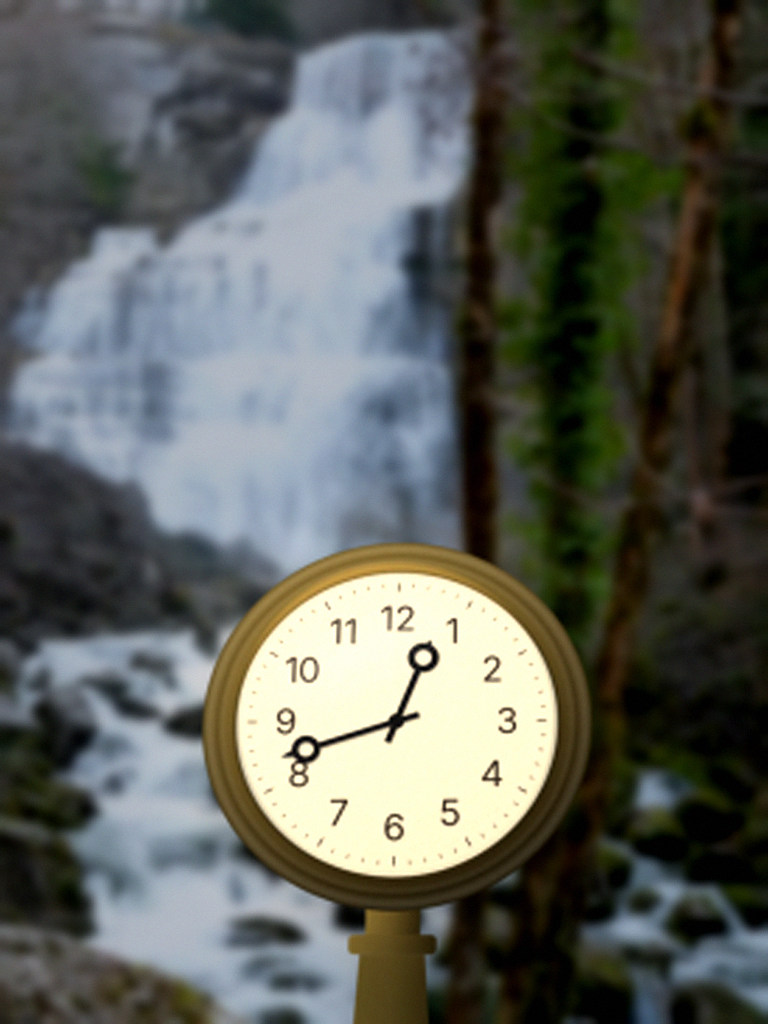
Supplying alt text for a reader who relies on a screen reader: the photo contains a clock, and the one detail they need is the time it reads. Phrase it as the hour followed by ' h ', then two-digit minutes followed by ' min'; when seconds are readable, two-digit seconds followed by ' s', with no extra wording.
12 h 42 min
